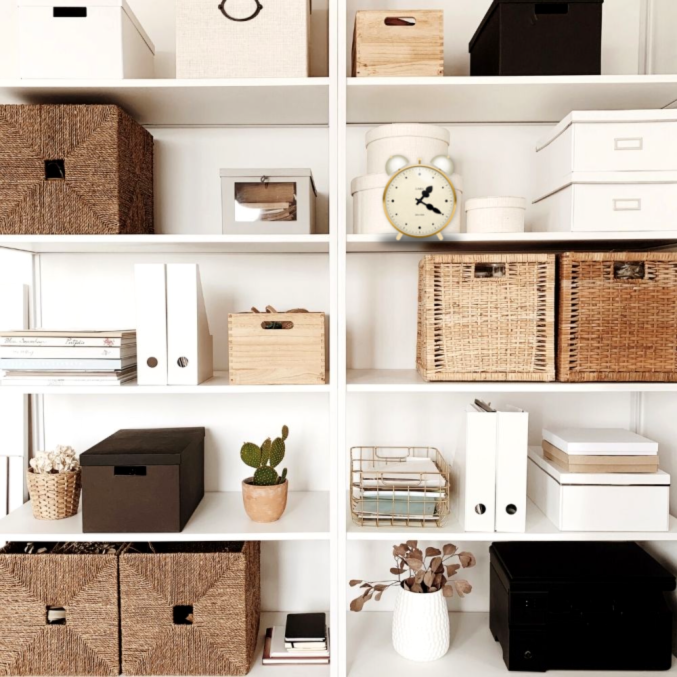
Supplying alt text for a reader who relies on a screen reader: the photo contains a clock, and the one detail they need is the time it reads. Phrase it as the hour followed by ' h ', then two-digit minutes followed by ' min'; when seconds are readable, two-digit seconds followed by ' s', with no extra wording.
1 h 20 min
